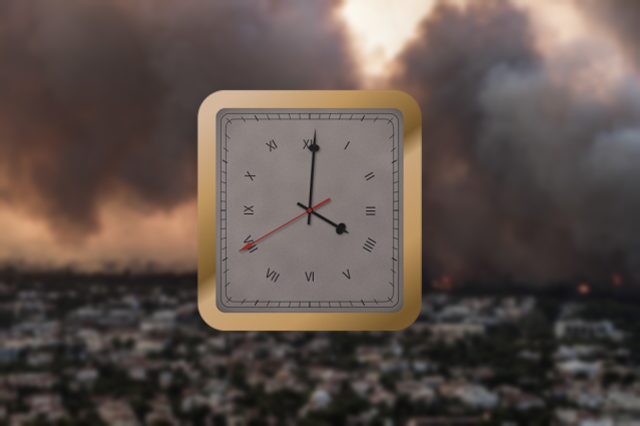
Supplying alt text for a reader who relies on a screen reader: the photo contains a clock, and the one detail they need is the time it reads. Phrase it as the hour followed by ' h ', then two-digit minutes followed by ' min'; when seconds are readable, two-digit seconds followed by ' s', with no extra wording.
4 h 00 min 40 s
